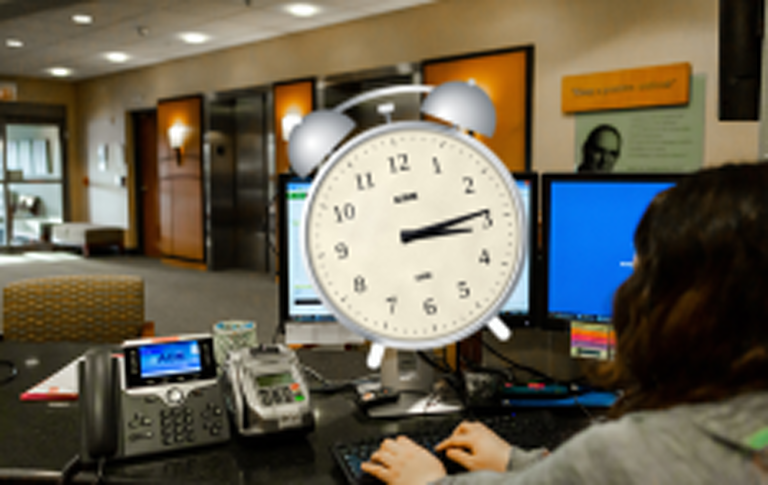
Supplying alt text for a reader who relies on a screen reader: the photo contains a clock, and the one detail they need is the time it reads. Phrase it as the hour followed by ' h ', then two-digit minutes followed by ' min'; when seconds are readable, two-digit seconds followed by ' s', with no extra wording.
3 h 14 min
